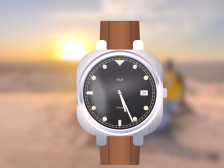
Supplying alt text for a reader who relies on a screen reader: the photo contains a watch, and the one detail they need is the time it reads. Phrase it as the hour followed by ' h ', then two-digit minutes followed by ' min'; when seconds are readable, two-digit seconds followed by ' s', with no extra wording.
5 h 26 min
